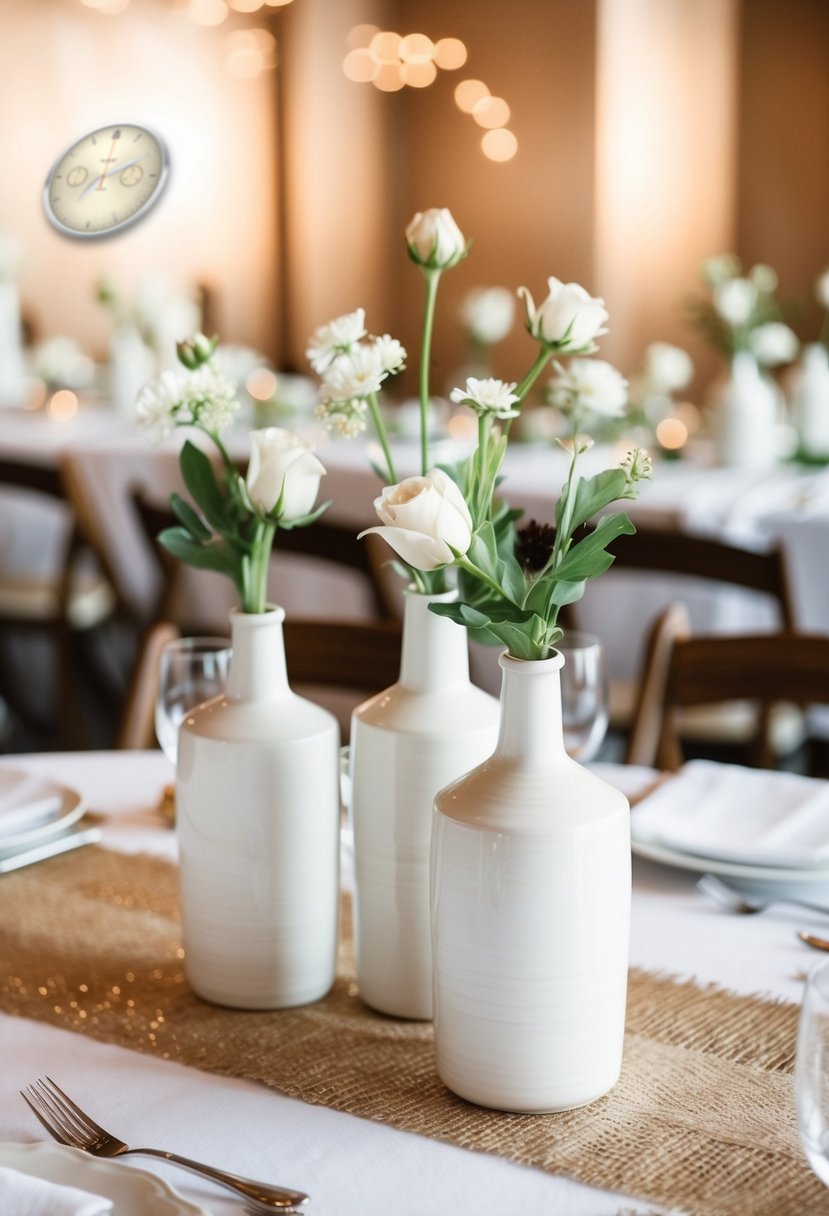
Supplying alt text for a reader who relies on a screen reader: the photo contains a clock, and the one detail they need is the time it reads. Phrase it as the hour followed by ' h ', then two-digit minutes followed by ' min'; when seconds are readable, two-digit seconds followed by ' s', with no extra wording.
7 h 10 min
